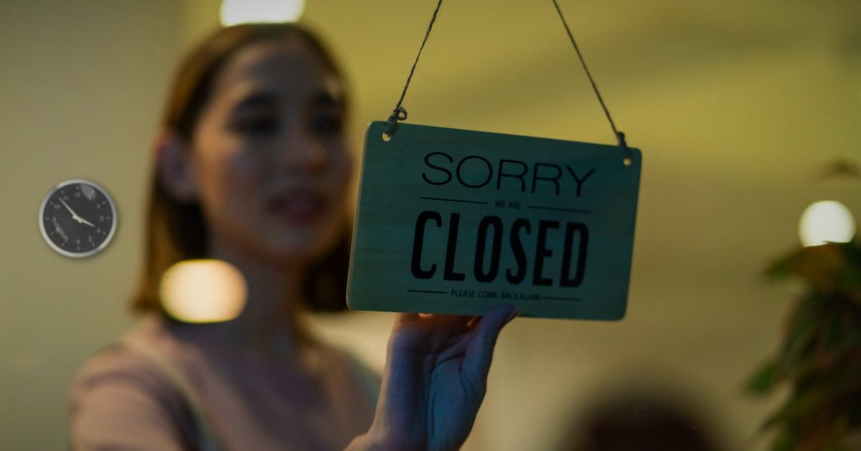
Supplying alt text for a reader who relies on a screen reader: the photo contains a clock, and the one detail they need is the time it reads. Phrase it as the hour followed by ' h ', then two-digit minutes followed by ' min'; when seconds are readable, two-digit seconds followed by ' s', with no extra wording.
3 h 53 min
